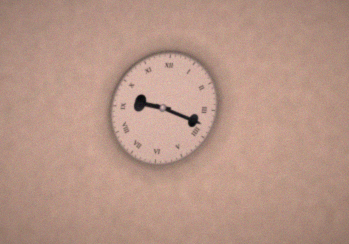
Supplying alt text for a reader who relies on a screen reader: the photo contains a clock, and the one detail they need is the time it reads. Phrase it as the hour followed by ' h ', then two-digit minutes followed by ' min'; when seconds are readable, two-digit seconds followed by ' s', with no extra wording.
9 h 18 min
